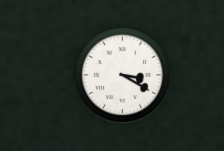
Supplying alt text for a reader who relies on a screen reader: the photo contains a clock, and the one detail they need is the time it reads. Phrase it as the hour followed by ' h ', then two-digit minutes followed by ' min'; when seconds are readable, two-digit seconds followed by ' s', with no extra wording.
3 h 20 min
